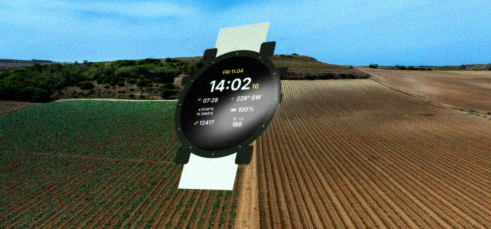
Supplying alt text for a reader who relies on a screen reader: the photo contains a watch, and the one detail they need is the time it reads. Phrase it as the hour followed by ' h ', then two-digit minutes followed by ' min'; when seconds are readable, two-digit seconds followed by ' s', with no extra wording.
14 h 02 min
